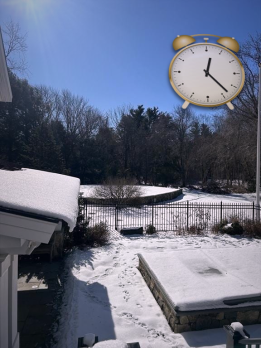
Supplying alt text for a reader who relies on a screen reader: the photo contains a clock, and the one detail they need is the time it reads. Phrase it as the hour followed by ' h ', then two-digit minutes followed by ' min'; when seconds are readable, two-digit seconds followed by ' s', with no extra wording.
12 h 23 min
